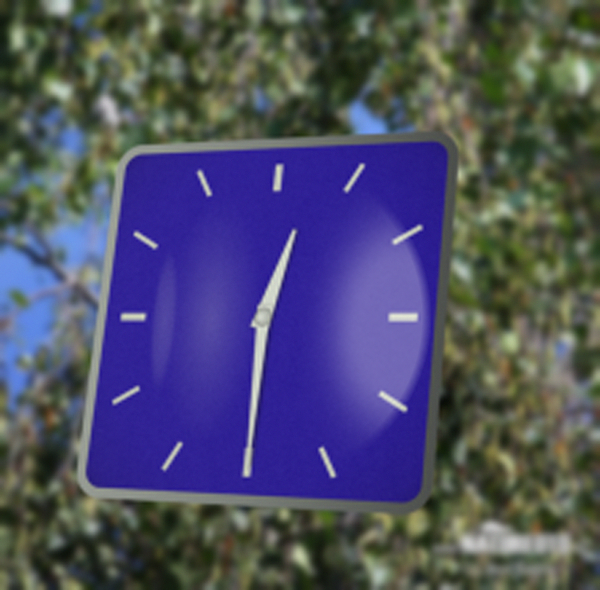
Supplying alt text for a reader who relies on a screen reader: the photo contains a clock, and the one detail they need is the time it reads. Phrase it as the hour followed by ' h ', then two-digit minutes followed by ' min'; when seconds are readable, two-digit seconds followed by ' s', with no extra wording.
12 h 30 min
